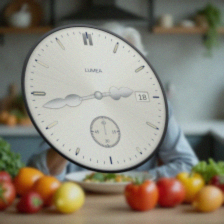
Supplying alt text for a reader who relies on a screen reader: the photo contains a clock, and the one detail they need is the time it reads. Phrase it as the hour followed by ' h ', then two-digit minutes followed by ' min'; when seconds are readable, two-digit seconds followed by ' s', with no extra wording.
2 h 43 min
